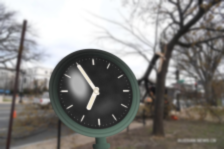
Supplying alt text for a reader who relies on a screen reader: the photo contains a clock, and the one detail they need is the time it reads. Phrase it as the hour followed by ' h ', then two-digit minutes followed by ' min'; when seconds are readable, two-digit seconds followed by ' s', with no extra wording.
6 h 55 min
